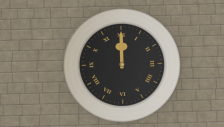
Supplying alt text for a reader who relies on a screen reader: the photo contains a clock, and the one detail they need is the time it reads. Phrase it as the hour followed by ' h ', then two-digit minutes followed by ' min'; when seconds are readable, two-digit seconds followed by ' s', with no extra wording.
12 h 00 min
